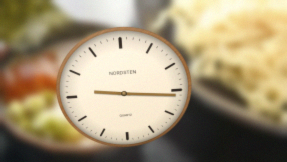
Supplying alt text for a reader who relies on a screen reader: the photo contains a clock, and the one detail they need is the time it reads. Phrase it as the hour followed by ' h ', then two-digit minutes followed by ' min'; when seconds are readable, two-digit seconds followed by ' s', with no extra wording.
9 h 16 min
